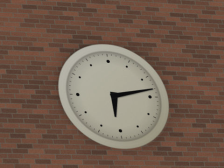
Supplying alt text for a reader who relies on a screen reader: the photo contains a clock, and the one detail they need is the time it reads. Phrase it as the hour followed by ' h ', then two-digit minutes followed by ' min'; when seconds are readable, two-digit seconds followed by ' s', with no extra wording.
6 h 13 min
